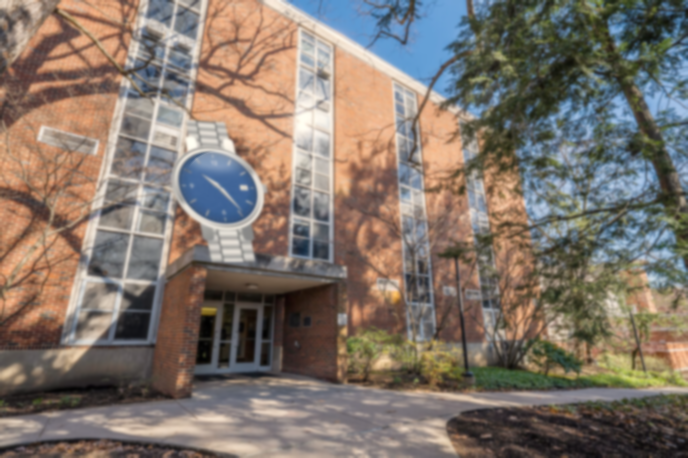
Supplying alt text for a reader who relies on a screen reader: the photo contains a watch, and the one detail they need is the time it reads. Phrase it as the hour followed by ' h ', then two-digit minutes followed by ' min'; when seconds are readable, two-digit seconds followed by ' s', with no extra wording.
10 h 24 min
